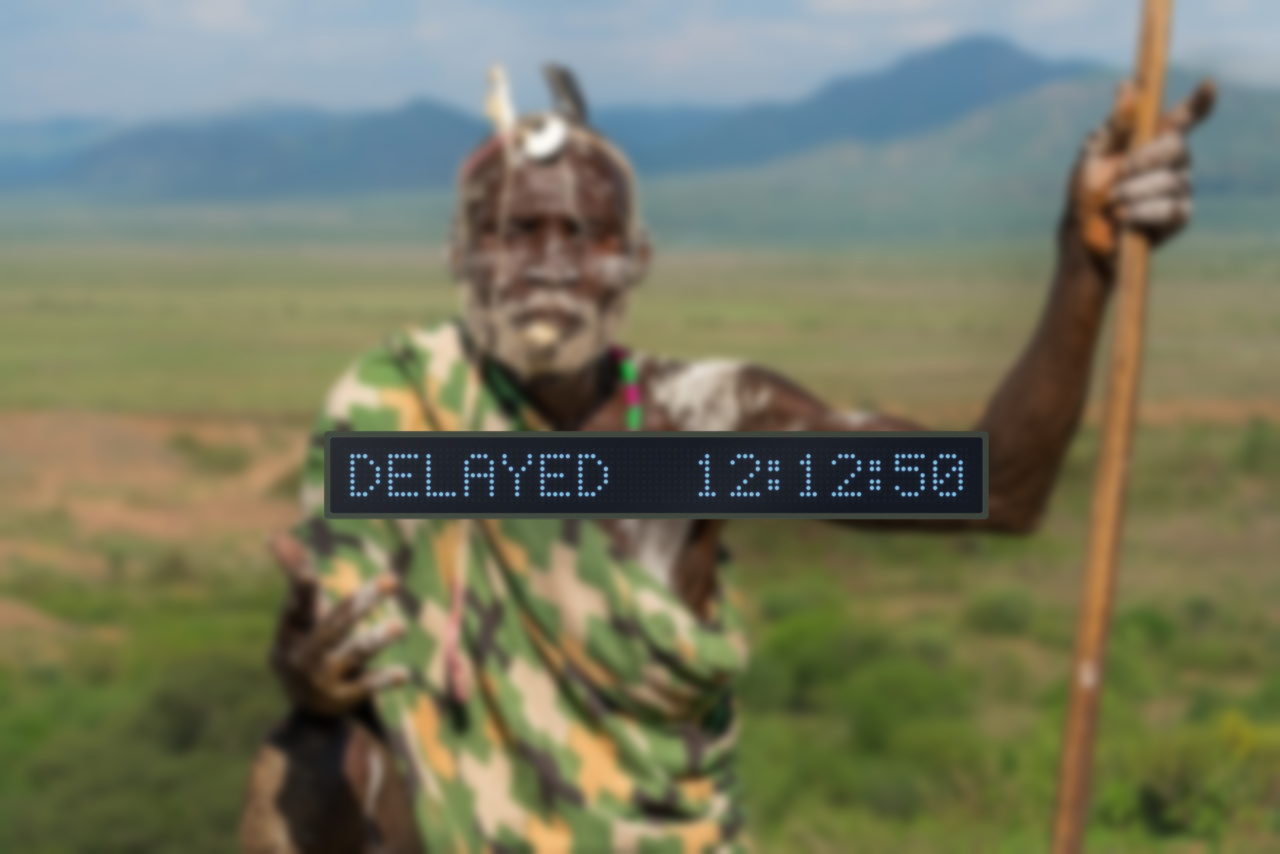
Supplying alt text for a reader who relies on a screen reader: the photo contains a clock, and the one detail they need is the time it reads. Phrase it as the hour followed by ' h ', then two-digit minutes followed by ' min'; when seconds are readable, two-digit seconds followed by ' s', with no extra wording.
12 h 12 min 50 s
